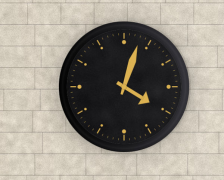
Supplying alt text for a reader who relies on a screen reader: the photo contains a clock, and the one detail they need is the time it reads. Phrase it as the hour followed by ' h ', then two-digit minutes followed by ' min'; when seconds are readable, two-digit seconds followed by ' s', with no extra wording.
4 h 03 min
